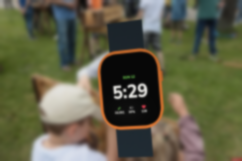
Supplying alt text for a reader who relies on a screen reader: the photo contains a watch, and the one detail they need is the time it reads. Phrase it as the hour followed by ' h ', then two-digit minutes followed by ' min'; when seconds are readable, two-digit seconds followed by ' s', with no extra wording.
5 h 29 min
